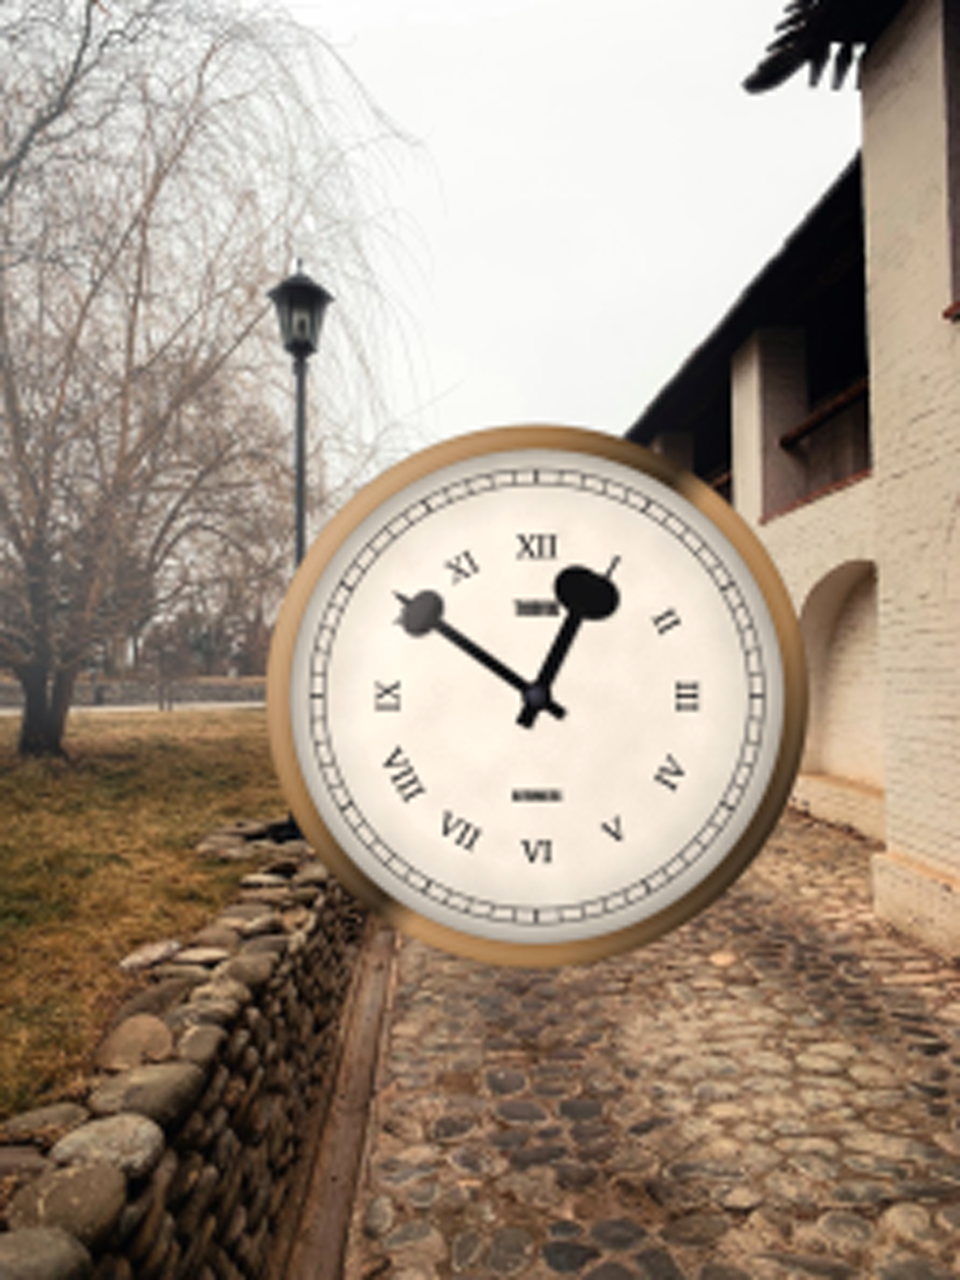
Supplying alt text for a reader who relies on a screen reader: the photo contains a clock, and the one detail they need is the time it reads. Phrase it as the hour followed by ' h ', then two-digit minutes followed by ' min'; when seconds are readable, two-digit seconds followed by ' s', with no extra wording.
12 h 51 min
